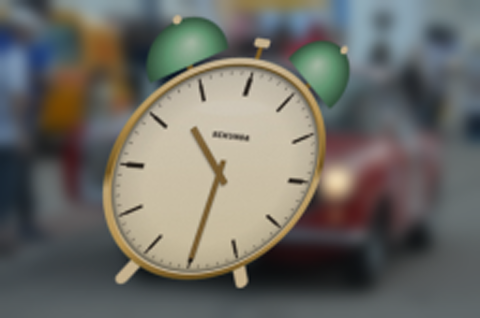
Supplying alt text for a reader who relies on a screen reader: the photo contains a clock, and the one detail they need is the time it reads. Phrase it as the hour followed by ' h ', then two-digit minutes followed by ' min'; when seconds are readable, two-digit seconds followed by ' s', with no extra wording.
10 h 30 min
